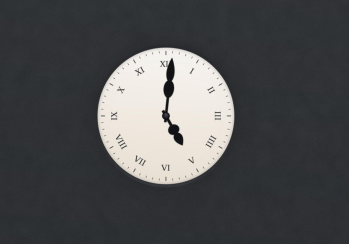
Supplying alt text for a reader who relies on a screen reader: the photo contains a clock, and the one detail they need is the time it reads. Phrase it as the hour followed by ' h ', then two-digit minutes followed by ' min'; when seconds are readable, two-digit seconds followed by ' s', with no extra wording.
5 h 01 min
